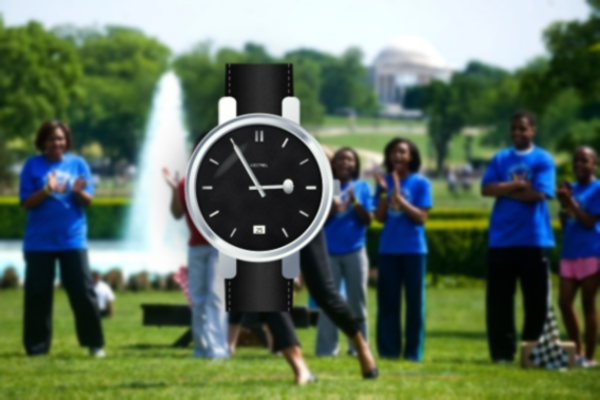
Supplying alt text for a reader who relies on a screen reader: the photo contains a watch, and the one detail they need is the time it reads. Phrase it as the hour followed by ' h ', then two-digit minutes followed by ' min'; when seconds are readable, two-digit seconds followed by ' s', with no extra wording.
2 h 55 min
